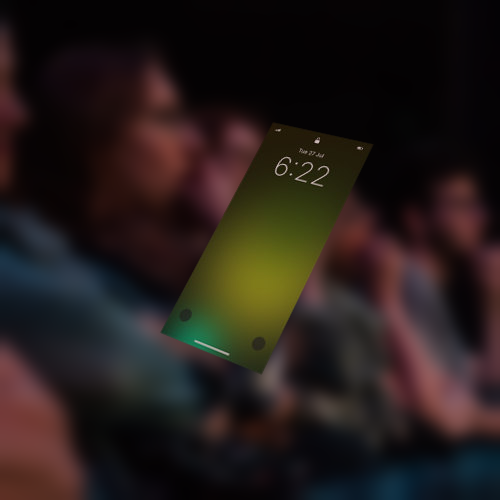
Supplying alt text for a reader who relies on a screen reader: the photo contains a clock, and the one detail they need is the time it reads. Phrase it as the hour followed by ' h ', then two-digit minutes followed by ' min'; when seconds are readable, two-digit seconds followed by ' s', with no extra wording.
6 h 22 min
